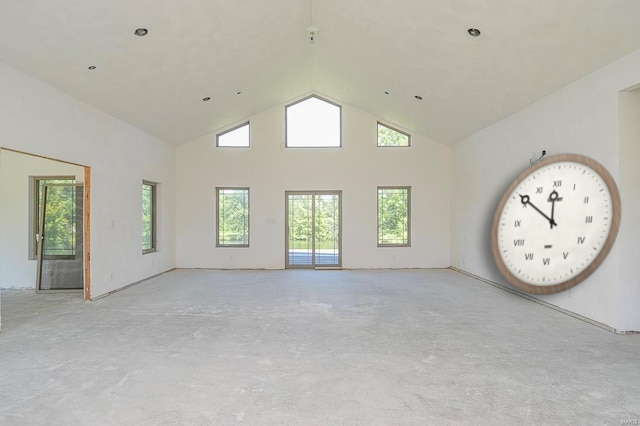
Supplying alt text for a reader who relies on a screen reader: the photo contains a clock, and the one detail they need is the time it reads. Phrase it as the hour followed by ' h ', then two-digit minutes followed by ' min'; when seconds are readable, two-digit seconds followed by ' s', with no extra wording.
11 h 51 min
